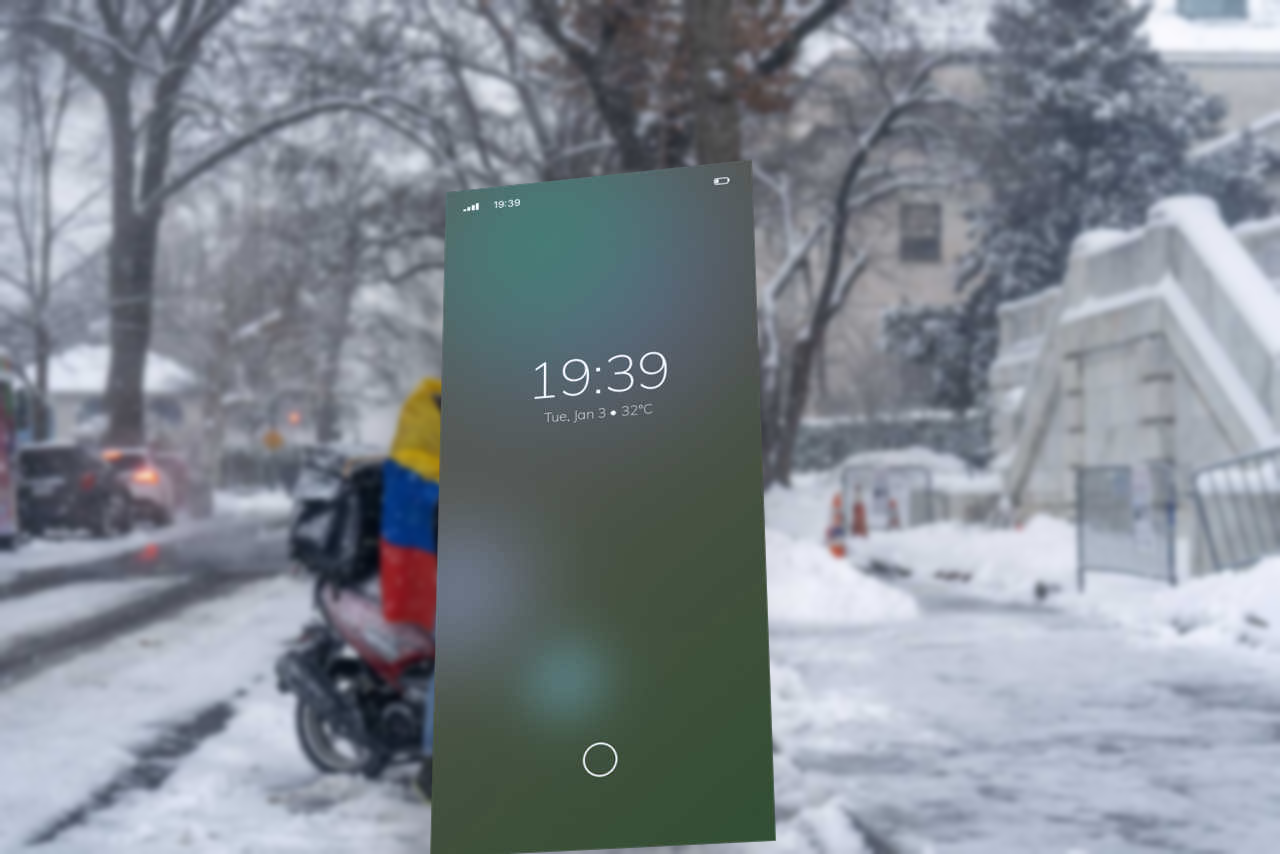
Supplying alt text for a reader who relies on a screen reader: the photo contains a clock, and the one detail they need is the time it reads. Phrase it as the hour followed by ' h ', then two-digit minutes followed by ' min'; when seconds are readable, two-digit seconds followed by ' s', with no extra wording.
19 h 39 min
